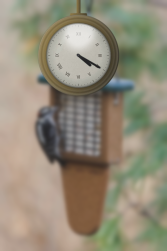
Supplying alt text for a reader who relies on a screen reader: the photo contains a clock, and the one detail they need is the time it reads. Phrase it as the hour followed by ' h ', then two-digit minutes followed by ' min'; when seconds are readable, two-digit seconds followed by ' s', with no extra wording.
4 h 20 min
